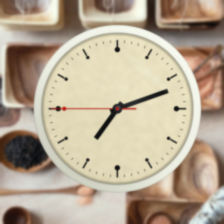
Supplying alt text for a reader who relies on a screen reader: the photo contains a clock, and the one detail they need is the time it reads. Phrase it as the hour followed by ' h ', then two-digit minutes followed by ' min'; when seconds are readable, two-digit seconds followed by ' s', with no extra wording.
7 h 11 min 45 s
